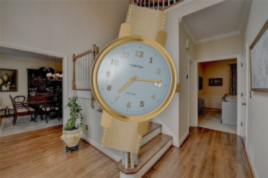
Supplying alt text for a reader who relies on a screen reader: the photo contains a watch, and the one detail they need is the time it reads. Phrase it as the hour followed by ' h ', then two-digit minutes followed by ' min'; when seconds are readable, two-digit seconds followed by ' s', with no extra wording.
7 h 14 min
